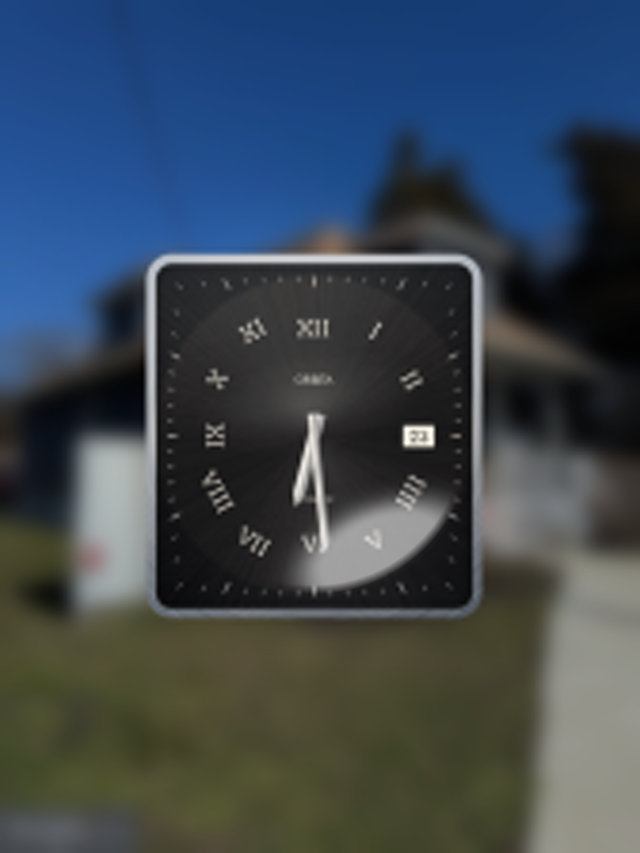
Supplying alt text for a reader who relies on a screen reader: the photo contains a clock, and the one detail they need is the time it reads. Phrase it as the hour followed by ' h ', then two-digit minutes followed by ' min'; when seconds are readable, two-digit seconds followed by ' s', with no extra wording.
6 h 29 min
